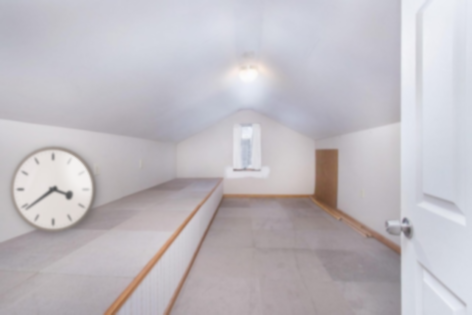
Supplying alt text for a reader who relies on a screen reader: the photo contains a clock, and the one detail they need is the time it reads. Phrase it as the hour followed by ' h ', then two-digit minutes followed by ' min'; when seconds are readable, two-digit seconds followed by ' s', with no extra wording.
3 h 39 min
